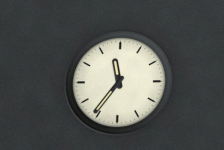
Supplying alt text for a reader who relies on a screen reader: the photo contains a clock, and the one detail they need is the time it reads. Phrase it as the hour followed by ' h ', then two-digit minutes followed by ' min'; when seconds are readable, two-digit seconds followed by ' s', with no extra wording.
11 h 36 min
